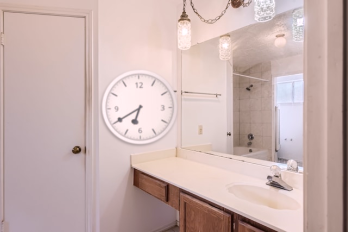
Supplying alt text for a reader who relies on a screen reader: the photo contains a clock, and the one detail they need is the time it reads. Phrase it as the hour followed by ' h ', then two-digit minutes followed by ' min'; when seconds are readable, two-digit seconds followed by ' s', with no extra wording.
6 h 40 min
